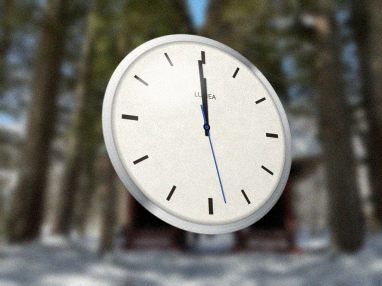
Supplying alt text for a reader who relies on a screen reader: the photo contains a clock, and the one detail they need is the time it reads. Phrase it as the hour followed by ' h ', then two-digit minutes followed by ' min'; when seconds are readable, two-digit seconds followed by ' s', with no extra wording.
11 h 59 min 28 s
